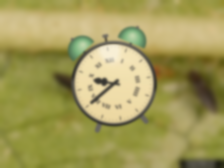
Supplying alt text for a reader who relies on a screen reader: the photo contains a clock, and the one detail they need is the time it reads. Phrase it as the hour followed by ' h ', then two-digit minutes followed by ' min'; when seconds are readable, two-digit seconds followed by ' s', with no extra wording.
9 h 40 min
